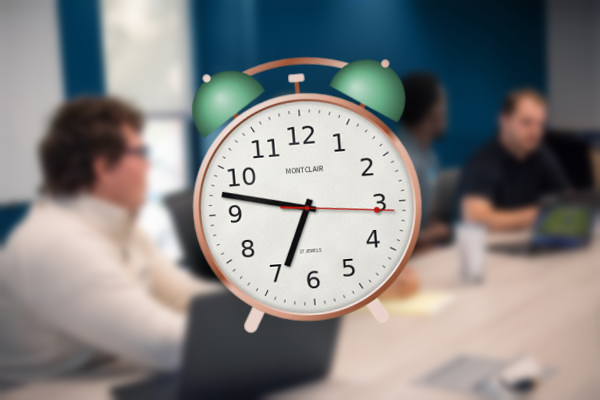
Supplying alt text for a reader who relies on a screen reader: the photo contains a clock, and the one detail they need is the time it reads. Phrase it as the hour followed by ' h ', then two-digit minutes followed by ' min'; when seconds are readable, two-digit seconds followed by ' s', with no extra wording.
6 h 47 min 16 s
